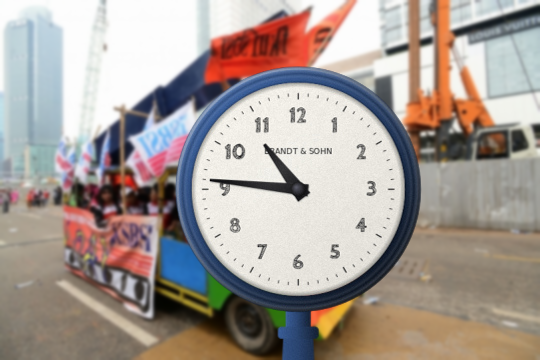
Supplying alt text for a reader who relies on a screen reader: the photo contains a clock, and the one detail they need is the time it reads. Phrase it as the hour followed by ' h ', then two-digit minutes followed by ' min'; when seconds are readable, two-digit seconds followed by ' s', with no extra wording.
10 h 46 min
